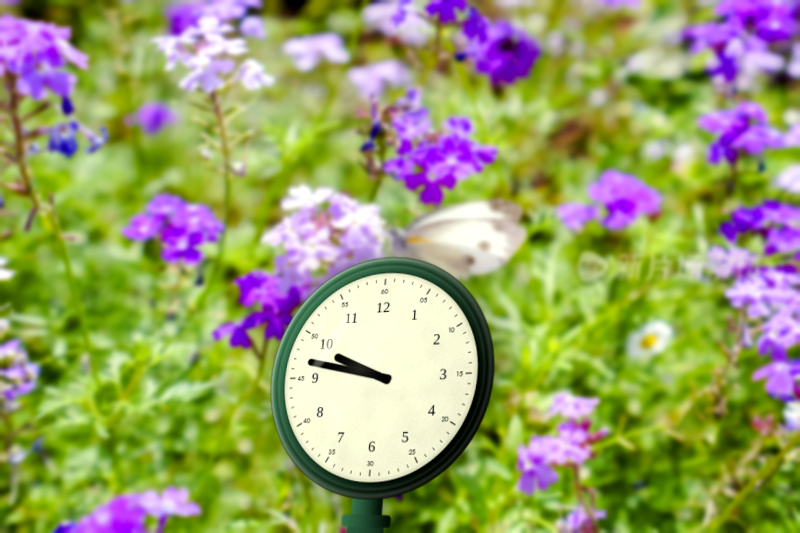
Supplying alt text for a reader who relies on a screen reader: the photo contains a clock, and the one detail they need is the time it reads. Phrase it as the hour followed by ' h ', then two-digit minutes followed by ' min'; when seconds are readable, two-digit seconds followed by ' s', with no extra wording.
9 h 47 min
